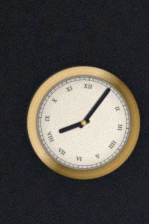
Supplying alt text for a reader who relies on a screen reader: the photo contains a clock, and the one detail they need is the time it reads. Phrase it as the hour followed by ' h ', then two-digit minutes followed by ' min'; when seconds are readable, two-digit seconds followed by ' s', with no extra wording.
8 h 05 min
